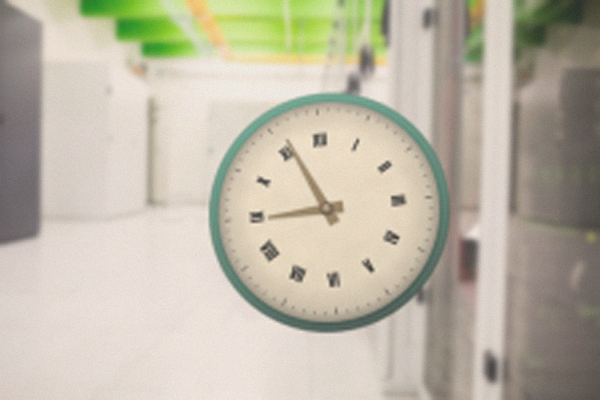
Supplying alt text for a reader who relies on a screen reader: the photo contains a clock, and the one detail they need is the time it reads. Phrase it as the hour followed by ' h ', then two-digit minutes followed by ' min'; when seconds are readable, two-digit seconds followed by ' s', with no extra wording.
8 h 56 min
